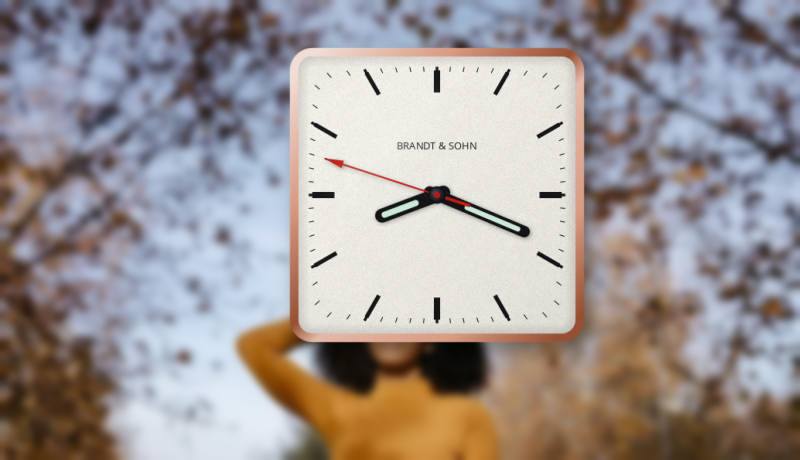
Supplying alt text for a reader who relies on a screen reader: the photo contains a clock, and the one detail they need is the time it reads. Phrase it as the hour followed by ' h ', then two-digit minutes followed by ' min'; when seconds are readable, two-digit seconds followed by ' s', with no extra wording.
8 h 18 min 48 s
